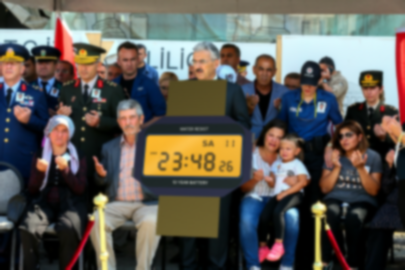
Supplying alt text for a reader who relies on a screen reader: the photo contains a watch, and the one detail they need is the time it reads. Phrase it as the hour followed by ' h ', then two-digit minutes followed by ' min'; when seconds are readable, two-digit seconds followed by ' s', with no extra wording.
23 h 48 min
